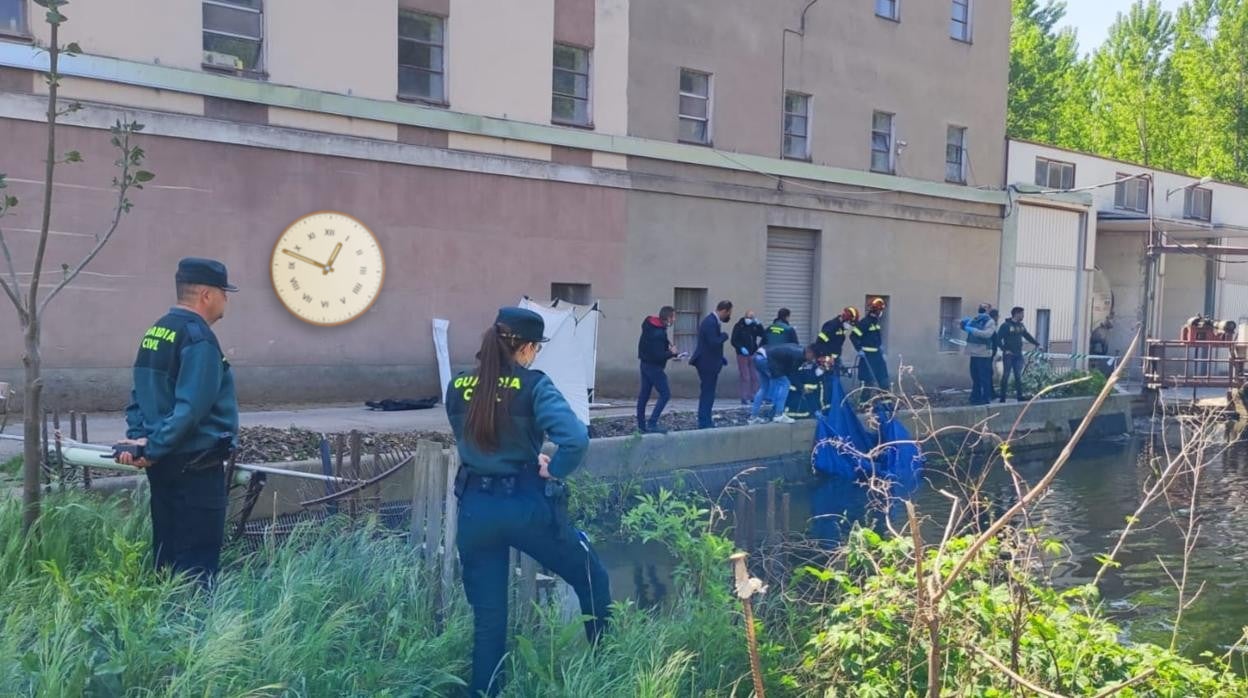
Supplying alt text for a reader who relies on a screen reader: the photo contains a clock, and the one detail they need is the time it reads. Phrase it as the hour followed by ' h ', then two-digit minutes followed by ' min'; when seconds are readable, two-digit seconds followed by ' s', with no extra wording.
12 h 48 min
